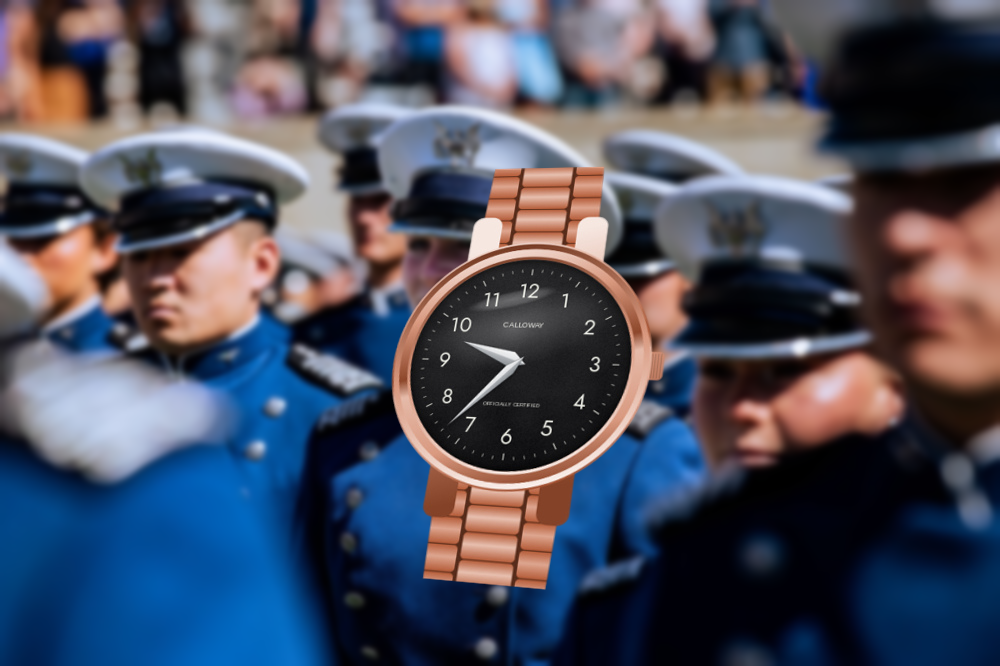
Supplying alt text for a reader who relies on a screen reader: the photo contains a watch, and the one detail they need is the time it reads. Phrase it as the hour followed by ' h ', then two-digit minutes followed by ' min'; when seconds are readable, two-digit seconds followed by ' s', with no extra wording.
9 h 37 min
